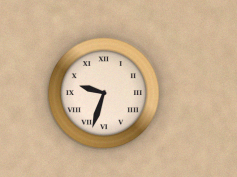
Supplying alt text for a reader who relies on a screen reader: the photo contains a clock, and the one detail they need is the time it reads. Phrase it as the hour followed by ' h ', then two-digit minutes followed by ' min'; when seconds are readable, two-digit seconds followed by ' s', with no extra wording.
9 h 33 min
